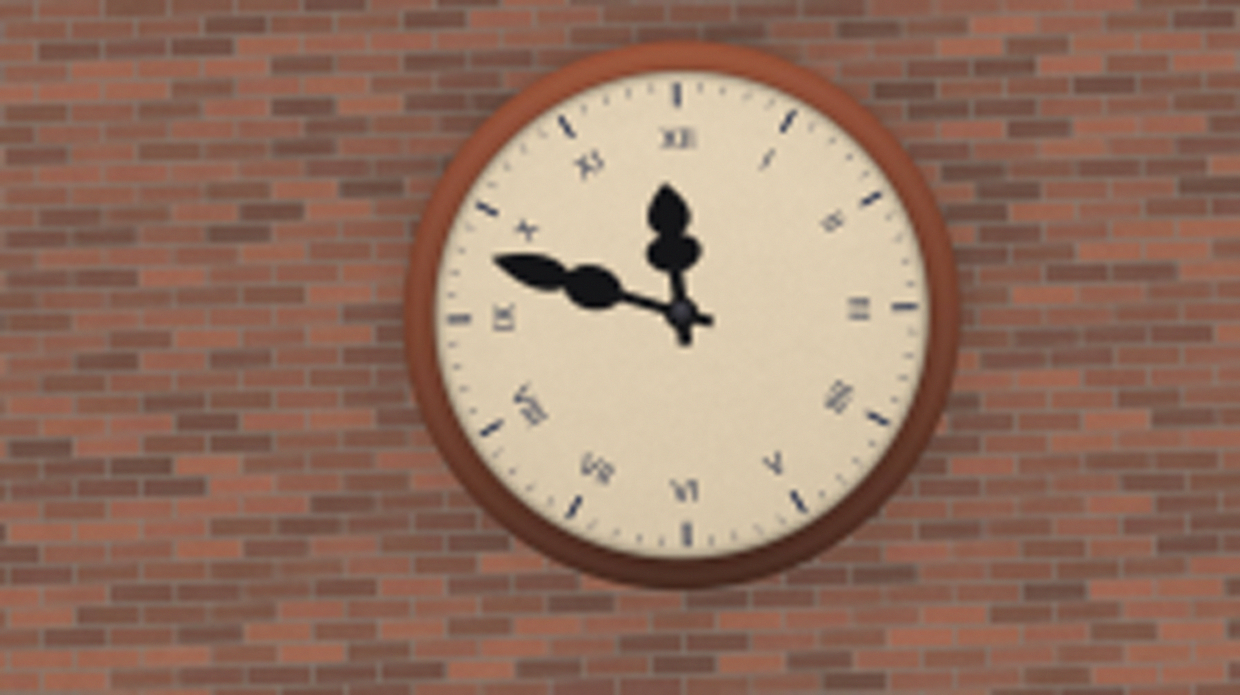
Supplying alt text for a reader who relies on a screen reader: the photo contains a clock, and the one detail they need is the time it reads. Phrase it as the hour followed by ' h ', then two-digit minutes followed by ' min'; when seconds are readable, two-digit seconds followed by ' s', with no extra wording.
11 h 48 min
